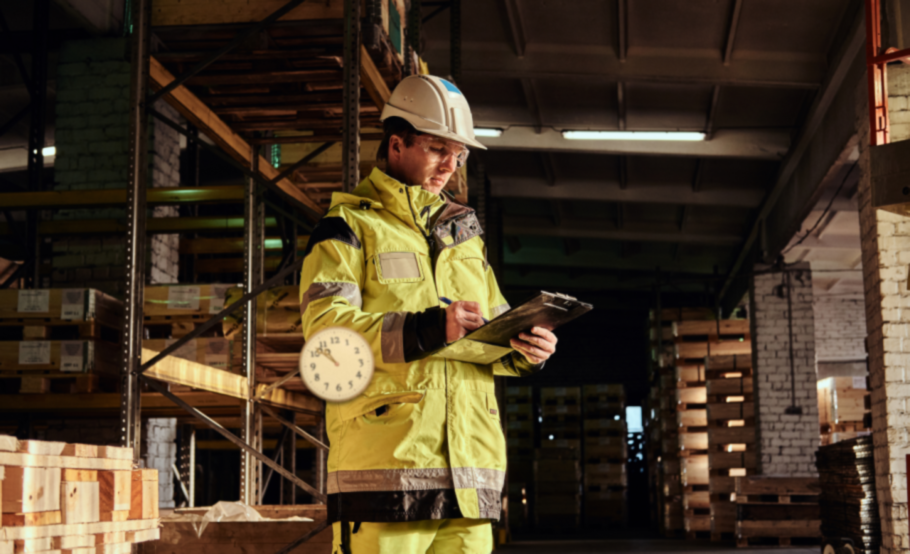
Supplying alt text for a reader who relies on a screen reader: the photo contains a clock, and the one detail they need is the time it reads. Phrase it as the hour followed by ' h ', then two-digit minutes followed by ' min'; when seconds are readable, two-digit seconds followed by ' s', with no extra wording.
10 h 52 min
